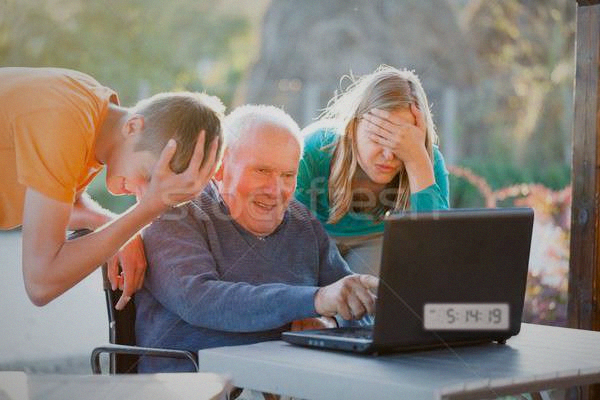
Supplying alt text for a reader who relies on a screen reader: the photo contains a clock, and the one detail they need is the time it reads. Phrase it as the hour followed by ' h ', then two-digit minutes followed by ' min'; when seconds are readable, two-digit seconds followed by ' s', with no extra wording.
5 h 14 min 19 s
